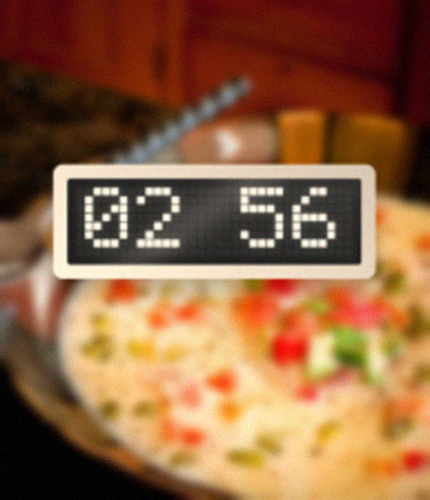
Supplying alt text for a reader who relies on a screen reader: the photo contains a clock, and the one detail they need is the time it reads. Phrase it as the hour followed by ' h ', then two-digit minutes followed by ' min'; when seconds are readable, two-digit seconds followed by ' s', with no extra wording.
2 h 56 min
